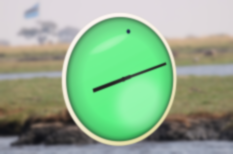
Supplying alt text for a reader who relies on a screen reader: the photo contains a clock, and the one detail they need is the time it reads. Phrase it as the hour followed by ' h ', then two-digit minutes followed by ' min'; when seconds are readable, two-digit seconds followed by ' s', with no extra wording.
8 h 11 min
